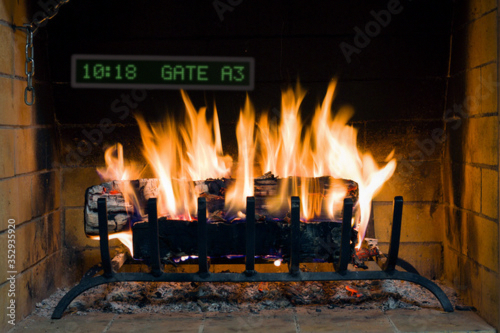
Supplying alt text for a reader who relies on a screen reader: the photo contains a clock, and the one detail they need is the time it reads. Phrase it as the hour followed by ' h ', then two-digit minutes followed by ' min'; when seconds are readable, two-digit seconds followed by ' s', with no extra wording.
10 h 18 min
